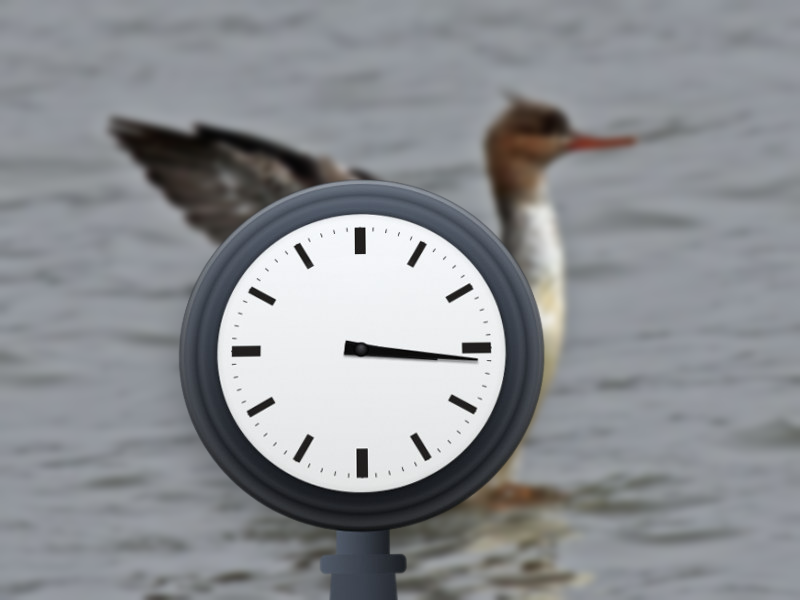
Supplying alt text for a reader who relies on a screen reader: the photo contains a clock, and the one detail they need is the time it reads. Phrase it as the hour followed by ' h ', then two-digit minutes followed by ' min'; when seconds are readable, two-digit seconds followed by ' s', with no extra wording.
3 h 16 min
